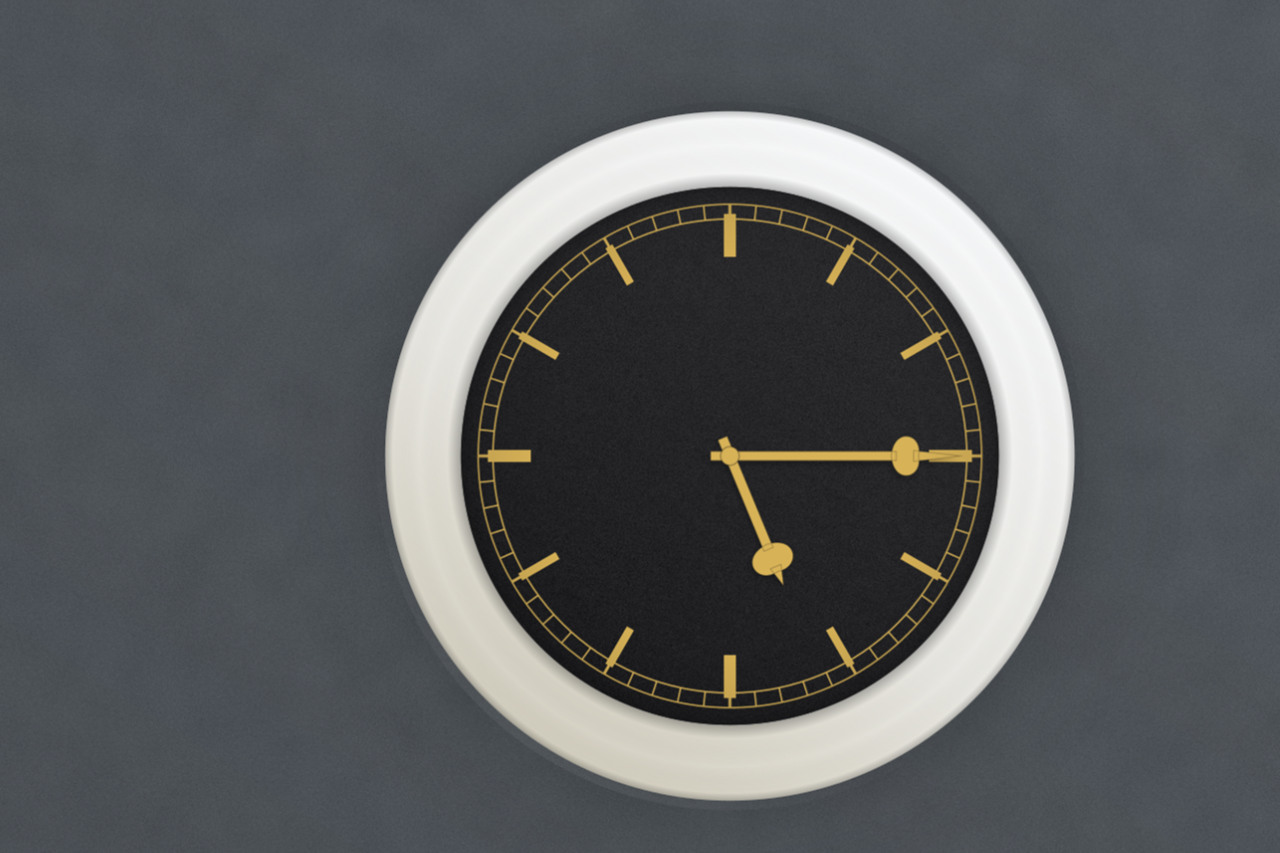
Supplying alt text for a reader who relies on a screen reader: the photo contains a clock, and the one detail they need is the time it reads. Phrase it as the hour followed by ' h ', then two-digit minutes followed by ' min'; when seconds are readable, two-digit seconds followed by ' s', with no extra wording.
5 h 15 min
